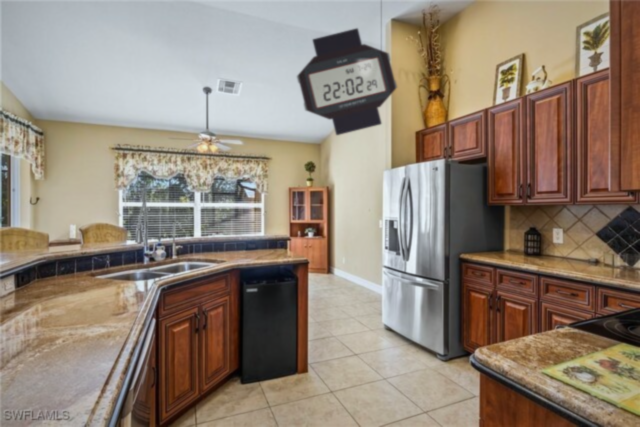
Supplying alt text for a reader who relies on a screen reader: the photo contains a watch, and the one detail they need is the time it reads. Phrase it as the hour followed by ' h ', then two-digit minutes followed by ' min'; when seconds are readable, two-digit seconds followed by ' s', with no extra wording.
22 h 02 min
